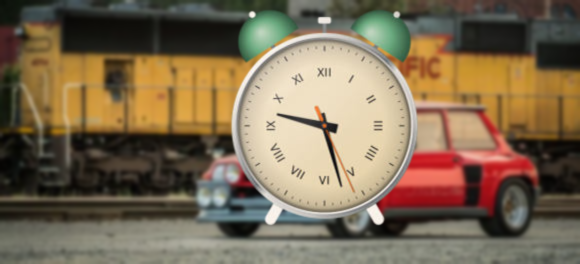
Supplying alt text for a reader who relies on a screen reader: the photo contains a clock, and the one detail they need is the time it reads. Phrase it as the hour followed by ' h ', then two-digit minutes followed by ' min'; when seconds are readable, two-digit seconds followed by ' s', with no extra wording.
9 h 27 min 26 s
